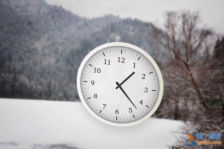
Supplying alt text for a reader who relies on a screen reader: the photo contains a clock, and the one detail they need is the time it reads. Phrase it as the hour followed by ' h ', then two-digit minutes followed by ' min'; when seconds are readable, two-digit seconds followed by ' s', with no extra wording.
1 h 23 min
